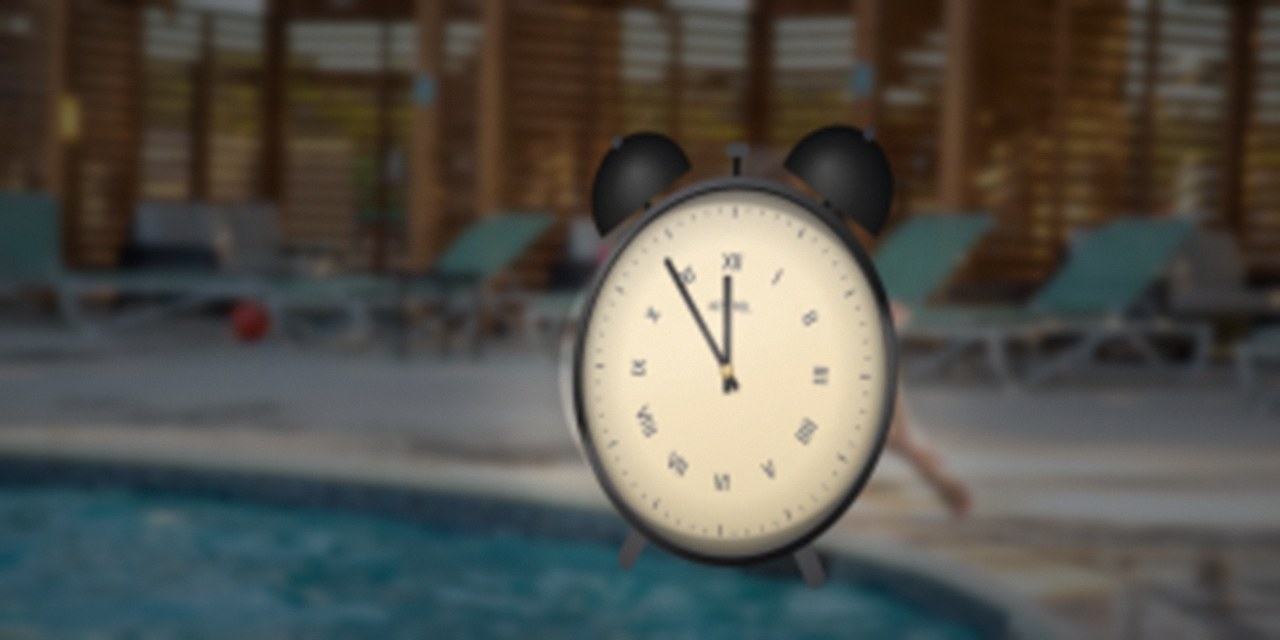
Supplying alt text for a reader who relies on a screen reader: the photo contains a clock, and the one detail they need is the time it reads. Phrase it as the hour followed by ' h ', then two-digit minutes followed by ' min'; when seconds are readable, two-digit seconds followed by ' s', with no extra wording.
11 h 54 min
